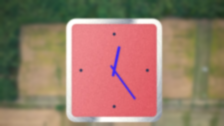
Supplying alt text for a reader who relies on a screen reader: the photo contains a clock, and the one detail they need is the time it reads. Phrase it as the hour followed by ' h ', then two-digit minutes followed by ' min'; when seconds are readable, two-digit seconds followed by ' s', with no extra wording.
12 h 24 min
